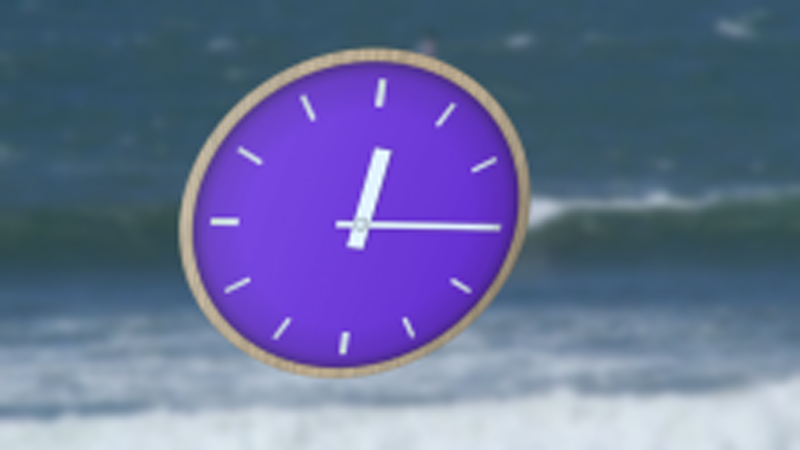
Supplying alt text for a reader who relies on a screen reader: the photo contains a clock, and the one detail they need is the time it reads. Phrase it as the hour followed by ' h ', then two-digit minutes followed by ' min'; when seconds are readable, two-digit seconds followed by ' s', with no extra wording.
12 h 15 min
